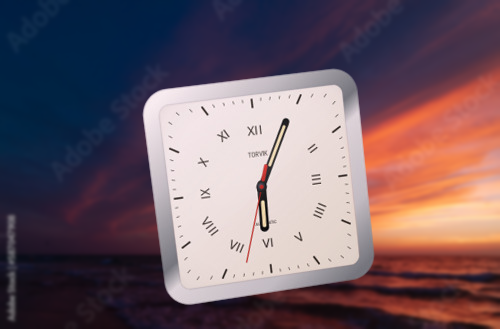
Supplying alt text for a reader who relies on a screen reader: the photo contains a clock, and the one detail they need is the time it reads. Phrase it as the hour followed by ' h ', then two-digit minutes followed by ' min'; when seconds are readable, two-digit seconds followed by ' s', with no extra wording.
6 h 04 min 33 s
